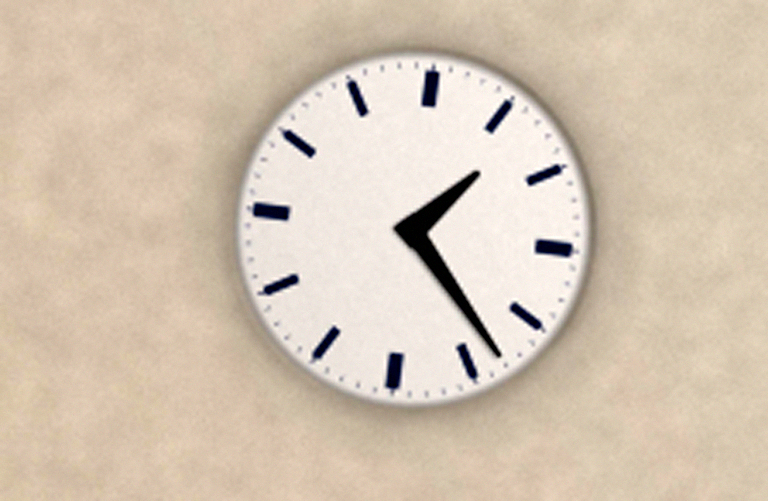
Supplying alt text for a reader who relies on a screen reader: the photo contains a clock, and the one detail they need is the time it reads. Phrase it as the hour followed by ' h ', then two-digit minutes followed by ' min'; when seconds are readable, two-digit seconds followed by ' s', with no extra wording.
1 h 23 min
